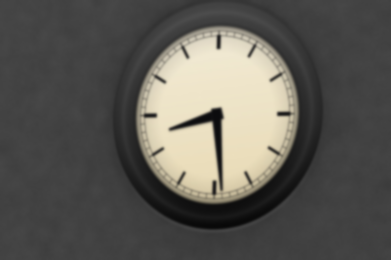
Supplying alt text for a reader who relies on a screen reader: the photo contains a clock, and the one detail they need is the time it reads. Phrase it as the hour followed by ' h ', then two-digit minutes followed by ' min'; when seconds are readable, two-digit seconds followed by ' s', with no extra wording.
8 h 29 min
